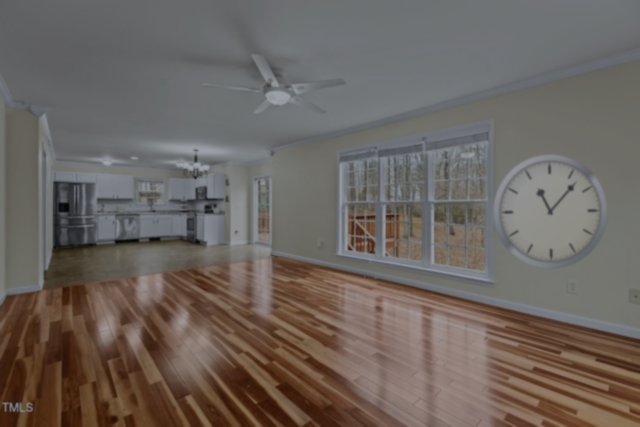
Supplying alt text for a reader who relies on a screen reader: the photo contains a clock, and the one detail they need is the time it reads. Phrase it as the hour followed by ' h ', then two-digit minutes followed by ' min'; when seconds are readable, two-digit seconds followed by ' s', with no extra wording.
11 h 07 min
